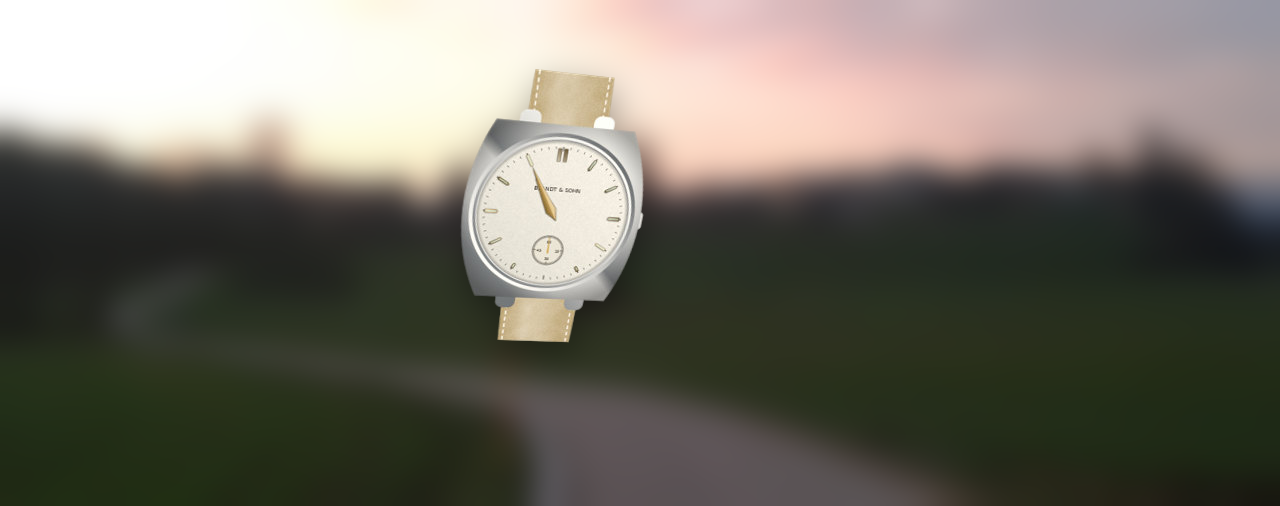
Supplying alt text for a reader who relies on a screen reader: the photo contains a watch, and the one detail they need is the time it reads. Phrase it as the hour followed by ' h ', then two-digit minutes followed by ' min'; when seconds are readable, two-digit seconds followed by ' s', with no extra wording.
10 h 55 min
